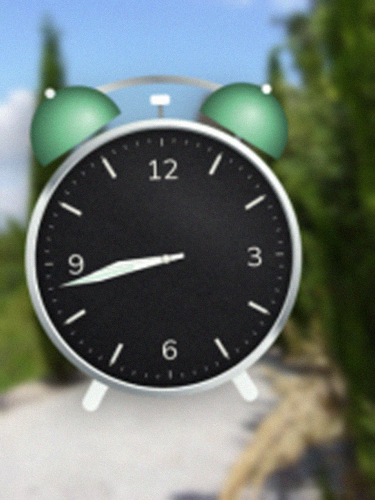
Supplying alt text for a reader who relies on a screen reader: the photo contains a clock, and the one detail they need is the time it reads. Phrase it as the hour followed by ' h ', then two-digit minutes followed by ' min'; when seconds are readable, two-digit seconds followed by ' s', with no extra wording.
8 h 43 min
